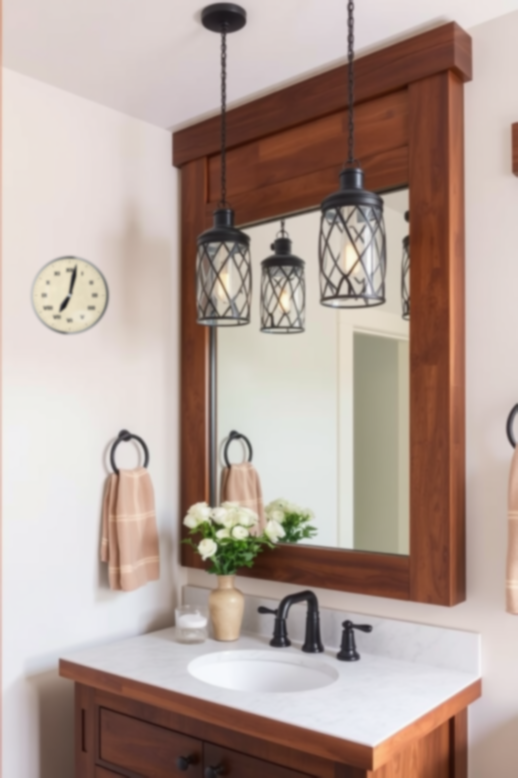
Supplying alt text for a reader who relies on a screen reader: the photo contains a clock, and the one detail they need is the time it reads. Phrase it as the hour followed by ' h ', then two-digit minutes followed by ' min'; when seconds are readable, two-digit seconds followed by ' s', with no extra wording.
7 h 02 min
